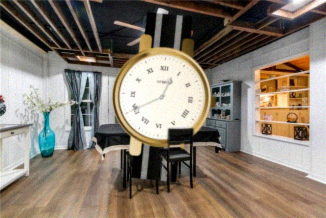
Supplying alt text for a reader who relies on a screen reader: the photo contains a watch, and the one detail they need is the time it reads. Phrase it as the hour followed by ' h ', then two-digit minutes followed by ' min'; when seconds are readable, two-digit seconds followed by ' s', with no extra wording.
12 h 40 min
